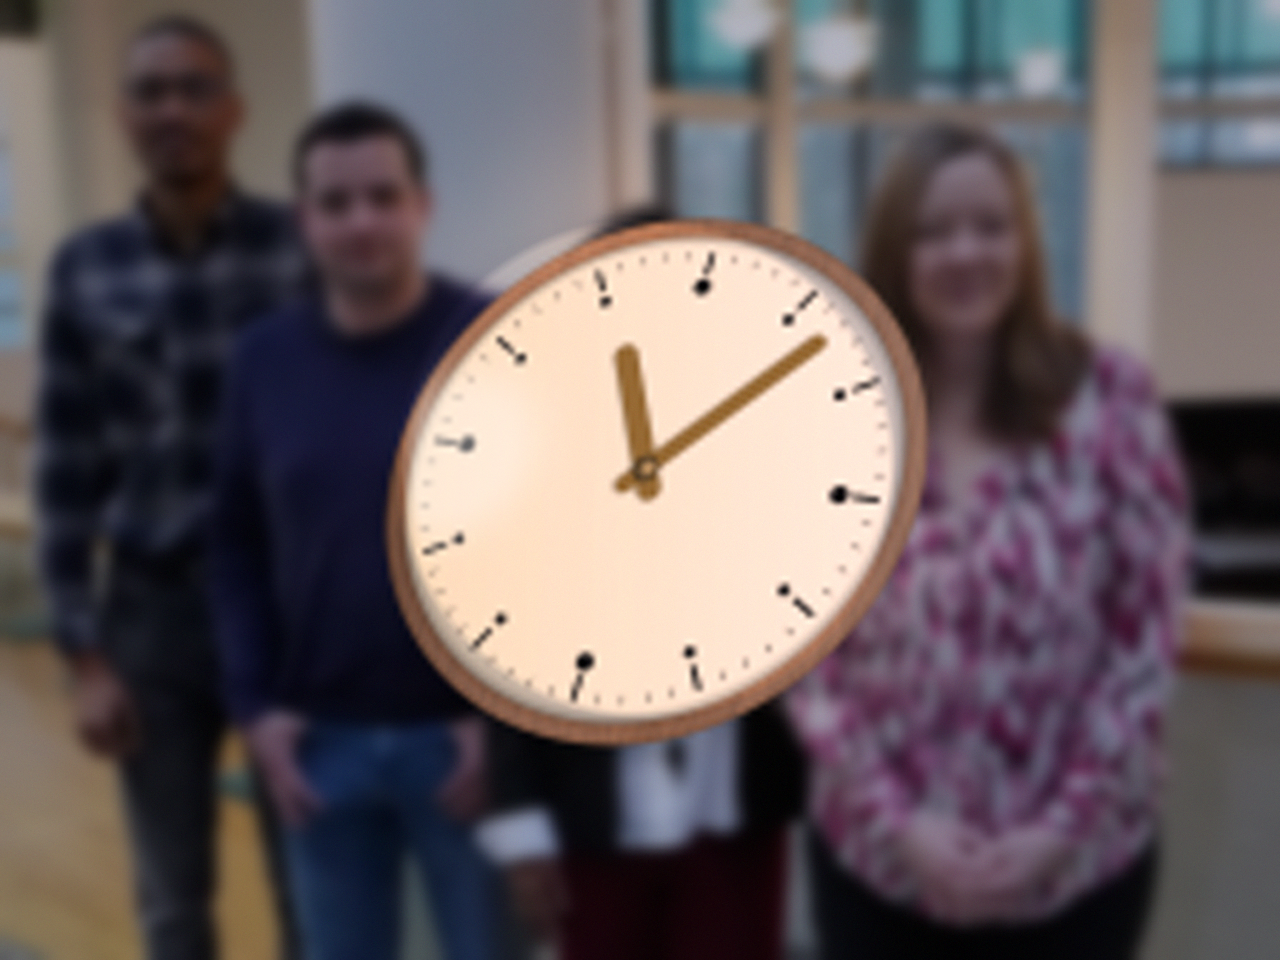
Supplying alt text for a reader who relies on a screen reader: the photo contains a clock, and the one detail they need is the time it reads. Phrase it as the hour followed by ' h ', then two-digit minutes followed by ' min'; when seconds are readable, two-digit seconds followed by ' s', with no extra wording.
11 h 07 min
